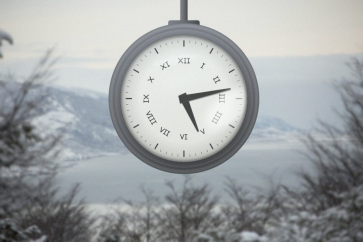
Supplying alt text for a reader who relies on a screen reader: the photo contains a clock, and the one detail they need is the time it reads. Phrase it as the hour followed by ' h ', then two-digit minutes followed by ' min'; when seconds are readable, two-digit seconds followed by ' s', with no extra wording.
5 h 13 min
